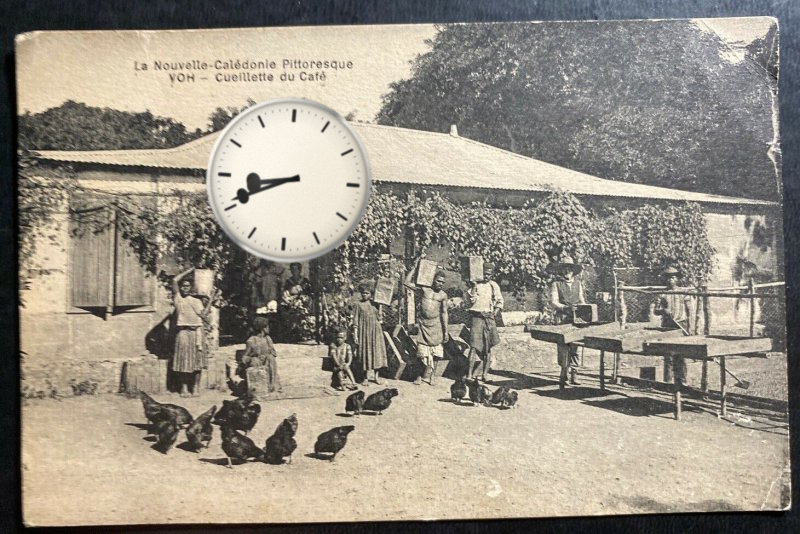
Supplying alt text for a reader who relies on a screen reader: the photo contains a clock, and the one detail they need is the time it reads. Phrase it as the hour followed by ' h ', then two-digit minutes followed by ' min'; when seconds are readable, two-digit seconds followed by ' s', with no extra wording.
8 h 41 min
